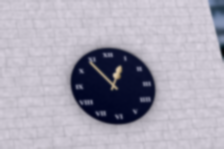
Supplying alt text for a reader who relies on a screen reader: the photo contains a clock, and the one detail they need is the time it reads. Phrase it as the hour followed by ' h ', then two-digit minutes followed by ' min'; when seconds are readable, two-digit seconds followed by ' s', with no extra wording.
12 h 54 min
